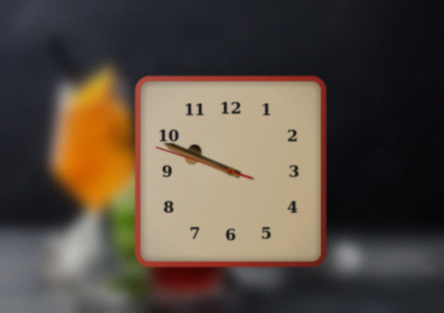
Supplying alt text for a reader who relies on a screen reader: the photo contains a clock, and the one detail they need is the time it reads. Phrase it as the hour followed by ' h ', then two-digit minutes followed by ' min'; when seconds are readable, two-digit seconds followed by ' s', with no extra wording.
9 h 48 min 48 s
